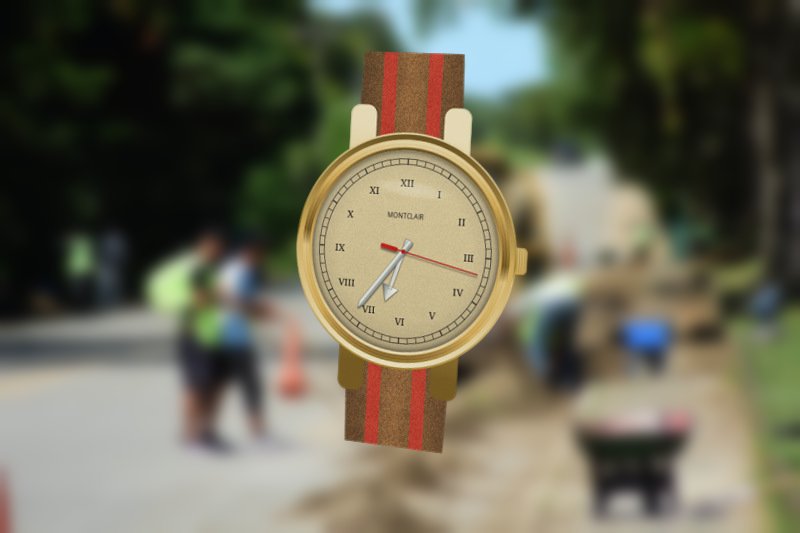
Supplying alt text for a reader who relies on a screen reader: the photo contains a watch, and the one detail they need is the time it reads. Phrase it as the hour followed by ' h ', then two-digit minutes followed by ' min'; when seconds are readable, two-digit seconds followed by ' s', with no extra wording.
6 h 36 min 17 s
